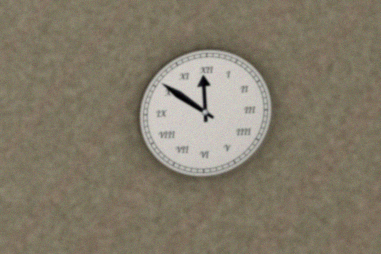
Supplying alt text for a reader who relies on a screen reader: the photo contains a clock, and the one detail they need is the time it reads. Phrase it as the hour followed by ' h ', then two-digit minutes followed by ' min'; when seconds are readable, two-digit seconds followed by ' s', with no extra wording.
11 h 51 min
